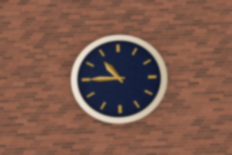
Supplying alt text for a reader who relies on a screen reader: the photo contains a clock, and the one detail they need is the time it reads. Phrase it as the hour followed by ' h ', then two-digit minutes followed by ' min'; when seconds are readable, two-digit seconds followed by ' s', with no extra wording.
10 h 45 min
